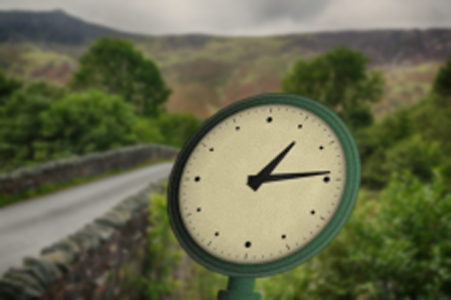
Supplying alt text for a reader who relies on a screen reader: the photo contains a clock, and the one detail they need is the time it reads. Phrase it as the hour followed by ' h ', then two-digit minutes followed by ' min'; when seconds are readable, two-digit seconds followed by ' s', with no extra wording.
1 h 14 min
